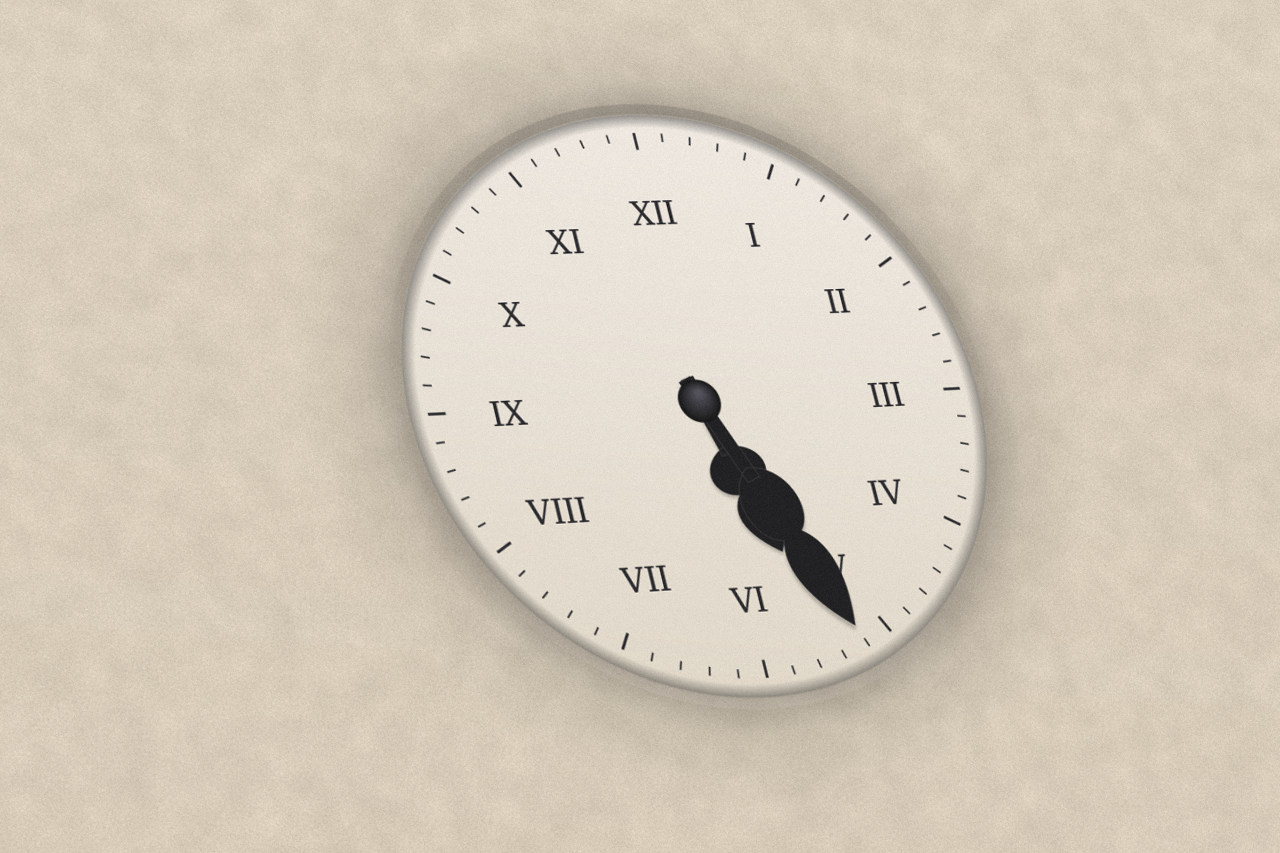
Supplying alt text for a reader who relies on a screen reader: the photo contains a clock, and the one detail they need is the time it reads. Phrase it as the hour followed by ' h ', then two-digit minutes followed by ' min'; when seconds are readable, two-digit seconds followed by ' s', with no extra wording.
5 h 26 min
